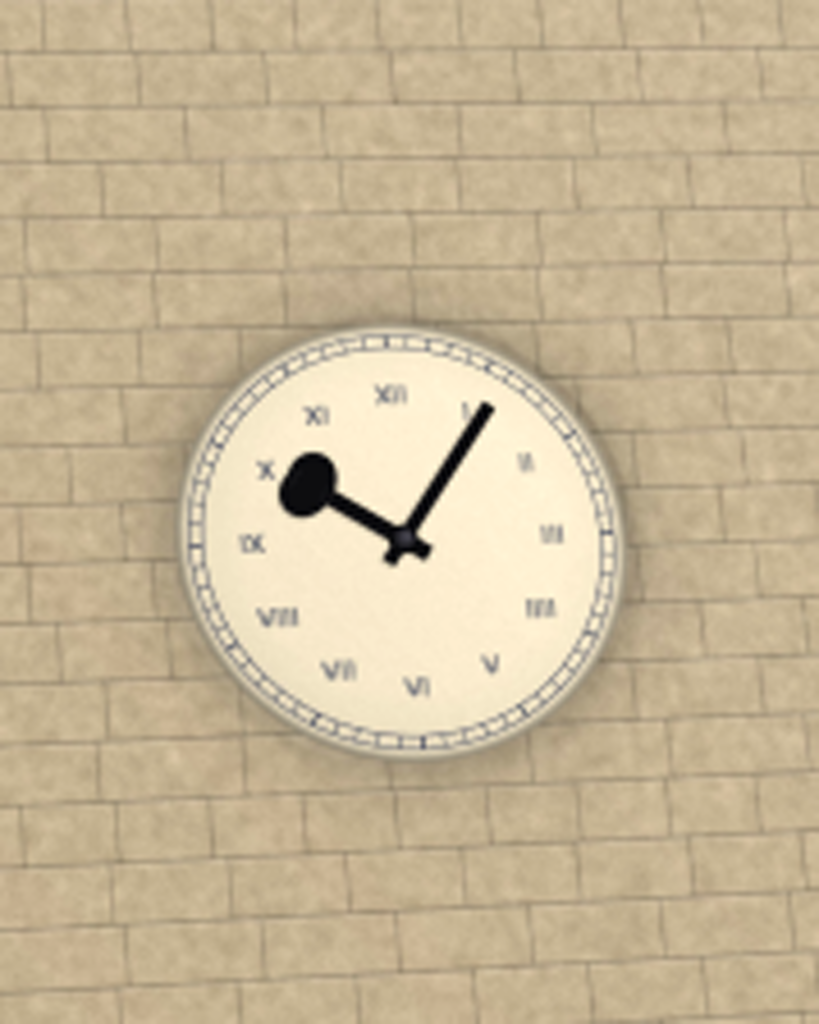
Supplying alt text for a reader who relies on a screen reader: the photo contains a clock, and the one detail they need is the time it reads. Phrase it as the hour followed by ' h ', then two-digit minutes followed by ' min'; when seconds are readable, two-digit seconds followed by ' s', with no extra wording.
10 h 06 min
